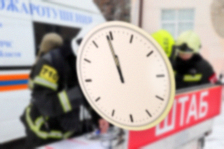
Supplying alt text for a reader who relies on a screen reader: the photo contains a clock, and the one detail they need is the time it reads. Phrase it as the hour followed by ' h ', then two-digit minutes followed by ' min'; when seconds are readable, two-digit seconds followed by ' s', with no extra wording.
11 h 59 min
